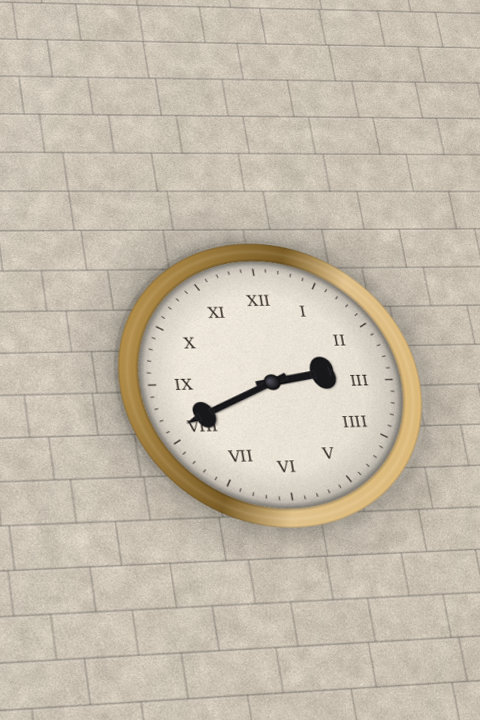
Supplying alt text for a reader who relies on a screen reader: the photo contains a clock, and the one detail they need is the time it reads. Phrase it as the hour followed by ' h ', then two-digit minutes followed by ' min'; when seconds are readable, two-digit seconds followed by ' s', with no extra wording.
2 h 41 min
